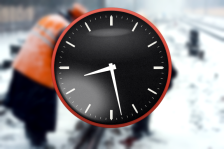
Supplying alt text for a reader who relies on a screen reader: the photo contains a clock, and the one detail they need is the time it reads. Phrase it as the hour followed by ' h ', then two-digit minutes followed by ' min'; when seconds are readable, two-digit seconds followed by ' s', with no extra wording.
8 h 28 min
